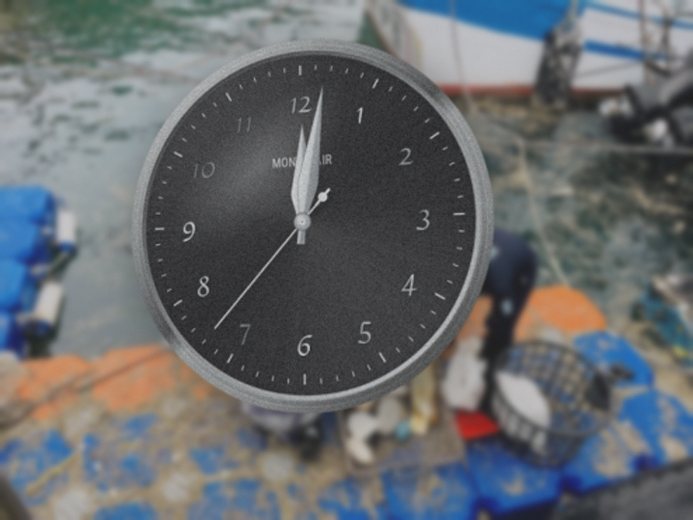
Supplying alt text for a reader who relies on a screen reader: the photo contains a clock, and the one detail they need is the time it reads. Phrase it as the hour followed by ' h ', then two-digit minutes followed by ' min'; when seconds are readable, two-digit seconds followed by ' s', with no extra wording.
12 h 01 min 37 s
